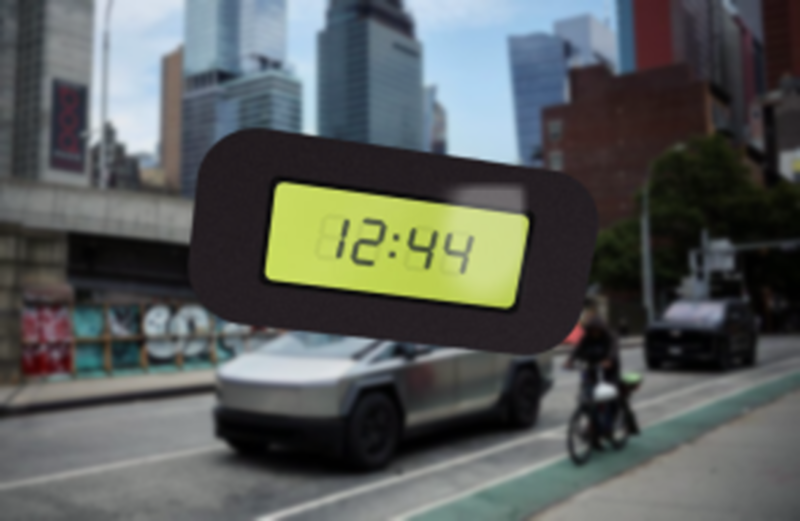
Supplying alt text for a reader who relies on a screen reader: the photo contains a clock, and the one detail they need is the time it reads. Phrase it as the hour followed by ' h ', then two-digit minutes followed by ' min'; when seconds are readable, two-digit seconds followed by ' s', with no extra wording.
12 h 44 min
